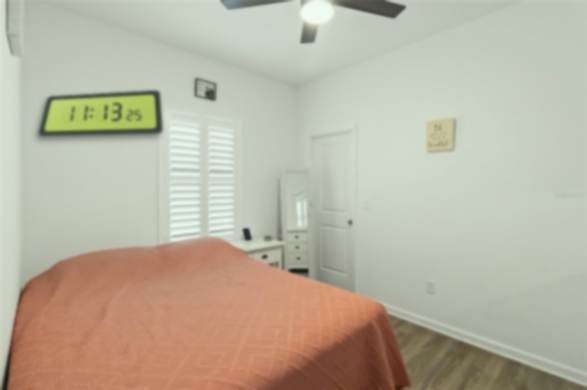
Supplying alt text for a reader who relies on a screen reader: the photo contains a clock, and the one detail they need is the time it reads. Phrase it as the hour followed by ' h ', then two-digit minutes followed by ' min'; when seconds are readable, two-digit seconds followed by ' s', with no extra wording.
11 h 13 min
